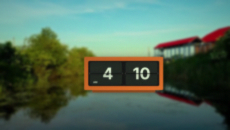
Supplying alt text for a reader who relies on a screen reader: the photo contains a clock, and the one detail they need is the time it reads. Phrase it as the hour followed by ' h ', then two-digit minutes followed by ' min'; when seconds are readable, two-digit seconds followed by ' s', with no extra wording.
4 h 10 min
